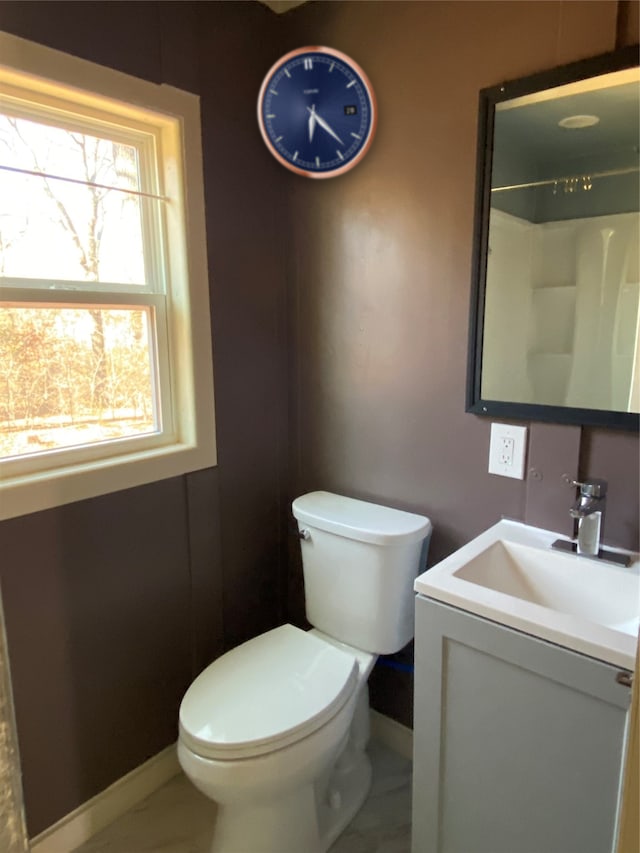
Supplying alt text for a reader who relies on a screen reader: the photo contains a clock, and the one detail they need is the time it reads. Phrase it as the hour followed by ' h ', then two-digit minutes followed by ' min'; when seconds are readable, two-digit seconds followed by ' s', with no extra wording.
6 h 23 min
